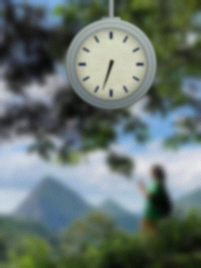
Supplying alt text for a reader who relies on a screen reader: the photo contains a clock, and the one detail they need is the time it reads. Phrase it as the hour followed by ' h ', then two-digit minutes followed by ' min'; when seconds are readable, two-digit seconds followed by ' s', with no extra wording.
6 h 33 min
